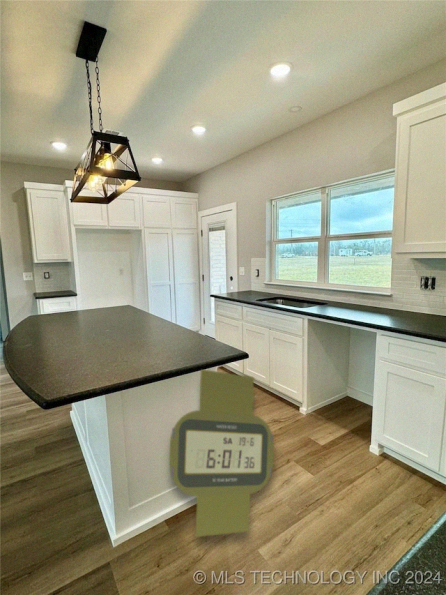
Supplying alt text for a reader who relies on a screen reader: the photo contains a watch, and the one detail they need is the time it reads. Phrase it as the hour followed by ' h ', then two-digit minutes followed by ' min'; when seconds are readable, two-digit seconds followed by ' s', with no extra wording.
6 h 01 min 36 s
